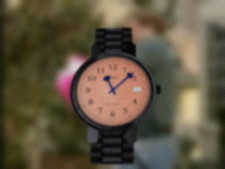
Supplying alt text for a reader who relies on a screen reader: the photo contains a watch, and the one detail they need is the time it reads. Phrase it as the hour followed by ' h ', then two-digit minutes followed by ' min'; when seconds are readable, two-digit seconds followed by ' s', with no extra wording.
11 h 08 min
